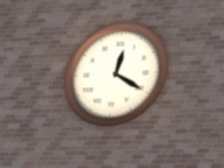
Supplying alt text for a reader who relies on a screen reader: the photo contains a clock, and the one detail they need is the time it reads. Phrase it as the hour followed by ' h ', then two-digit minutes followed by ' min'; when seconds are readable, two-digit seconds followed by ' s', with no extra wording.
12 h 20 min
